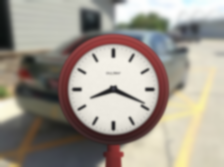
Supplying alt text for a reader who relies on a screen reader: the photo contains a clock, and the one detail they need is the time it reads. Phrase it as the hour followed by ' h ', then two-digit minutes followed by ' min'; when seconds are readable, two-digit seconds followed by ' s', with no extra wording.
8 h 19 min
